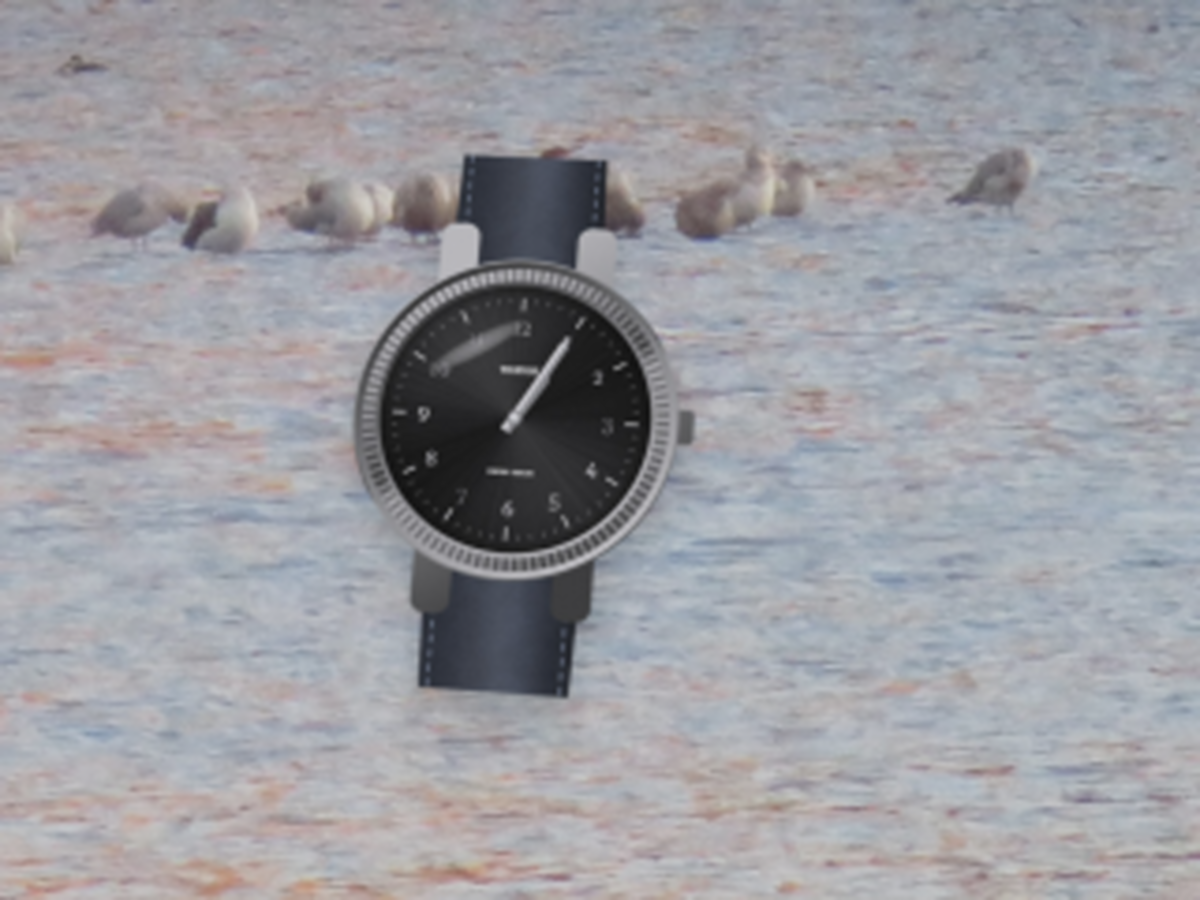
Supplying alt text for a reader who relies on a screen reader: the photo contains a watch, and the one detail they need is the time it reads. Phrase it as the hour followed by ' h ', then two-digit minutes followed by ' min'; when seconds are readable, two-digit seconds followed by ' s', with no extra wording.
1 h 05 min
